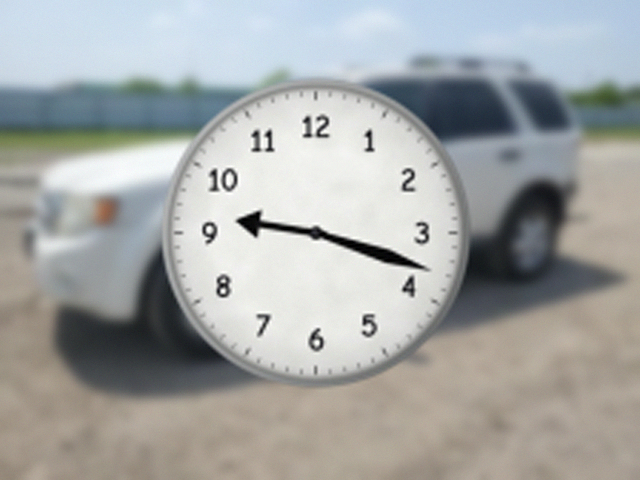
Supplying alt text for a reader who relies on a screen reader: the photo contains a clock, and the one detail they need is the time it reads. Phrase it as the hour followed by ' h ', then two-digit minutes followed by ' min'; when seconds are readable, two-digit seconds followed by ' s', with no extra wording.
9 h 18 min
